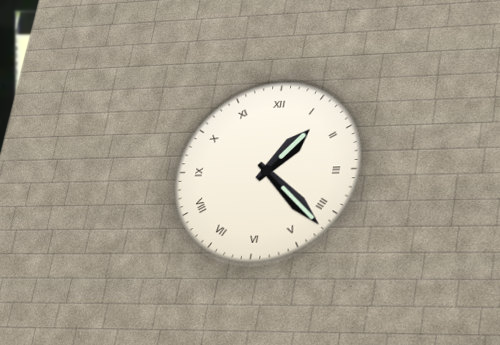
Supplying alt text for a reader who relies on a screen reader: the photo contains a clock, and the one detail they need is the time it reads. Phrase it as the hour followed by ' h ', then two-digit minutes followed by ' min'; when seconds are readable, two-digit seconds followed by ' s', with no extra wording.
1 h 22 min
